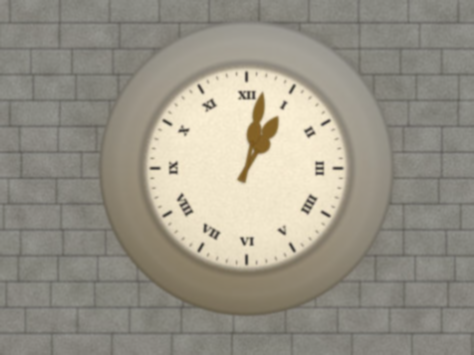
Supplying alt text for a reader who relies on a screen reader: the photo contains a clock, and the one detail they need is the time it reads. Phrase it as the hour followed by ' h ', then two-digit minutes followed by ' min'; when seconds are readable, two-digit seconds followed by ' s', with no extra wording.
1 h 02 min
